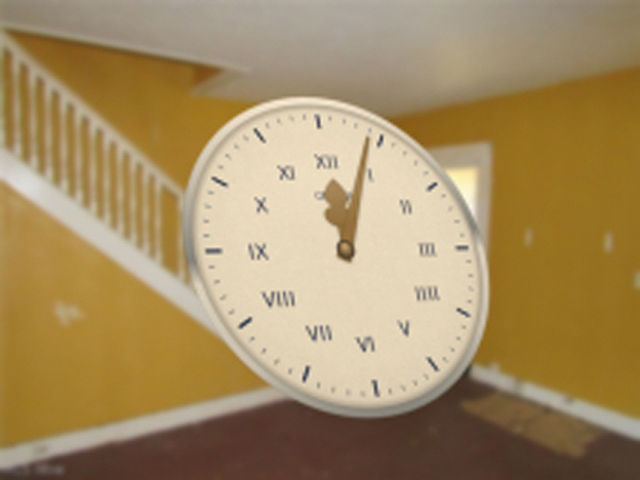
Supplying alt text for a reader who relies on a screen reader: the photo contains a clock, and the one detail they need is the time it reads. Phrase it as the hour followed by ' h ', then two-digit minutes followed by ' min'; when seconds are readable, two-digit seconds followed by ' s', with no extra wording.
12 h 04 min
